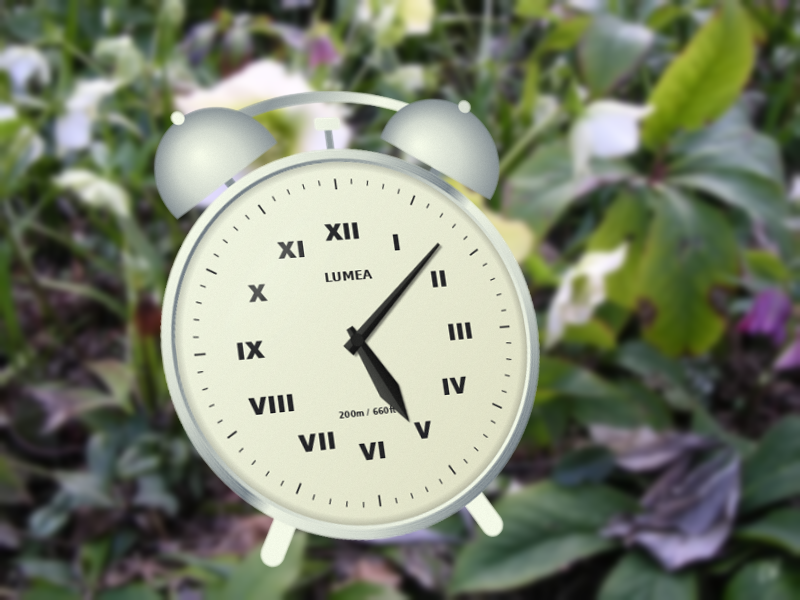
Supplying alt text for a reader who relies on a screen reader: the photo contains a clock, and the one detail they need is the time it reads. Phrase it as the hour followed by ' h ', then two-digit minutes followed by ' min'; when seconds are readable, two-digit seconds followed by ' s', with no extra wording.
5 h 08 min
